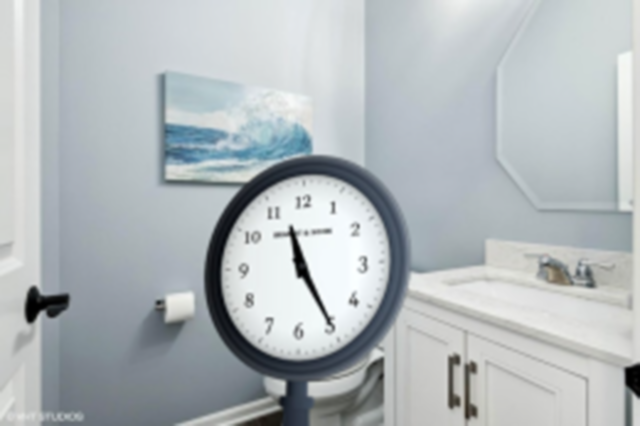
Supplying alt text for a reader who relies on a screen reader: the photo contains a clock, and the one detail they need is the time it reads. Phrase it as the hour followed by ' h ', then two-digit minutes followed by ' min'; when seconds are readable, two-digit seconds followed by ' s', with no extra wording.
11 h 25 min
